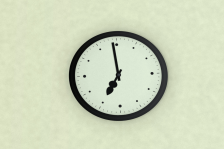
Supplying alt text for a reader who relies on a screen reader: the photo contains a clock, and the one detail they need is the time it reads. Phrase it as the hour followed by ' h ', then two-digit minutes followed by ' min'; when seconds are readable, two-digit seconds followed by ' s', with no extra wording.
6 h 59 min
